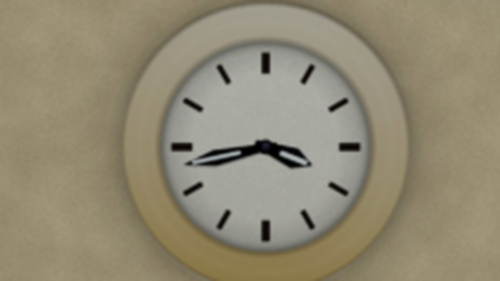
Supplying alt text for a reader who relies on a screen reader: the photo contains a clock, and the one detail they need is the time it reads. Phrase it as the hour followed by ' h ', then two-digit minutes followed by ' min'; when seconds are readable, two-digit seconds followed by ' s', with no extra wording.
3 h 43 min
